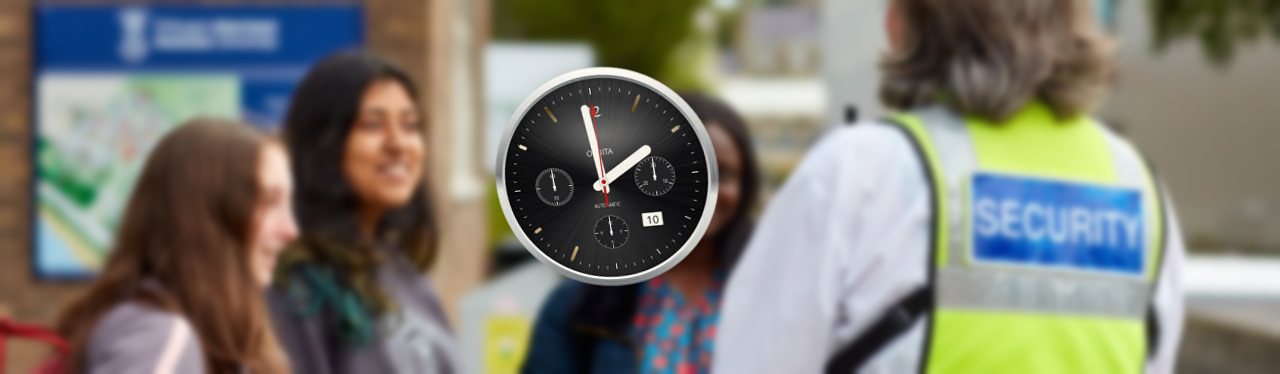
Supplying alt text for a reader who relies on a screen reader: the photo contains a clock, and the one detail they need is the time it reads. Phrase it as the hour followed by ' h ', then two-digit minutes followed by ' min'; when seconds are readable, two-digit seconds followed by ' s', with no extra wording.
1 h 59 min
